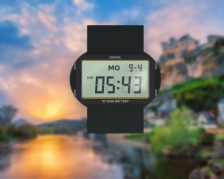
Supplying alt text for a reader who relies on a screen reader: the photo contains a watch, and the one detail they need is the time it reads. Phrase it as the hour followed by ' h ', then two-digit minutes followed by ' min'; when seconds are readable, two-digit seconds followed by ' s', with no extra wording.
5 h 43 min
